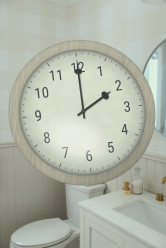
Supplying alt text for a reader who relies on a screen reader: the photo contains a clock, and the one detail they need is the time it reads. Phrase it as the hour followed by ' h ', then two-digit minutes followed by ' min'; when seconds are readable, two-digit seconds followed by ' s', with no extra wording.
2 h 00 min
